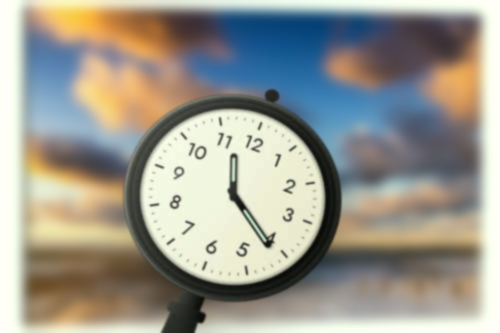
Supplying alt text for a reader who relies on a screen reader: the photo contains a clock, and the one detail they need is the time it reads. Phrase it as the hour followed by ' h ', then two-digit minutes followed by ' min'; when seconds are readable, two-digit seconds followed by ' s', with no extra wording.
11 h 21 min
